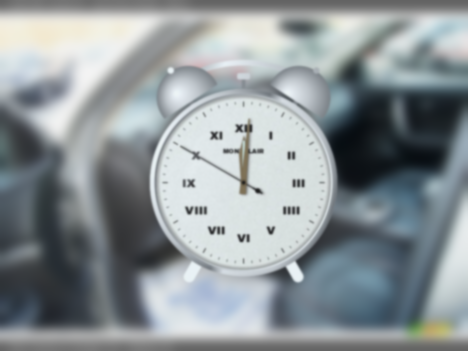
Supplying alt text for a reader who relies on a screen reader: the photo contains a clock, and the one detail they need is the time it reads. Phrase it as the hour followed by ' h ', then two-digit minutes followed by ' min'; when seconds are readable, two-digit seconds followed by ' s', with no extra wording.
12 h 00 min 50 s
